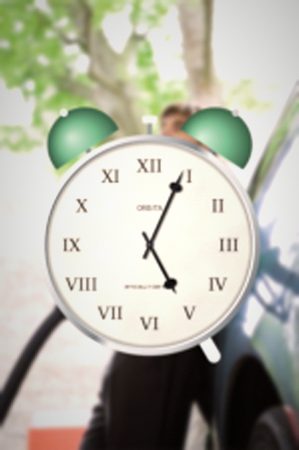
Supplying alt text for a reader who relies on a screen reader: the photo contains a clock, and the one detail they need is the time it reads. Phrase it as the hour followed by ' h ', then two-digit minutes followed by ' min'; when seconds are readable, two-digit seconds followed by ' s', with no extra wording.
5 h 04 min
